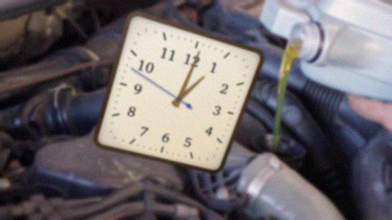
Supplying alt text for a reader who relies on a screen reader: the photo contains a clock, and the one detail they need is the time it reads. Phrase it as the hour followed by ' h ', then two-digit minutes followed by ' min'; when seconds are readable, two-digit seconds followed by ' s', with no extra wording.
1 h 00 min 48 s
